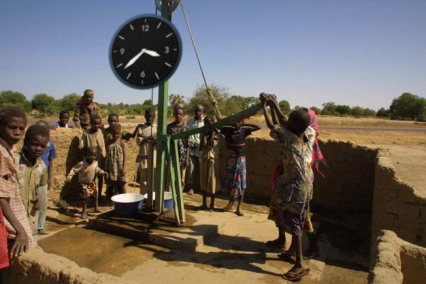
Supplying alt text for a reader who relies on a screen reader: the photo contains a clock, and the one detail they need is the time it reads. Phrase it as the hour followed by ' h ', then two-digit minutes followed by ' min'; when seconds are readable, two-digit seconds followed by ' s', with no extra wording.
3 h 38 min
